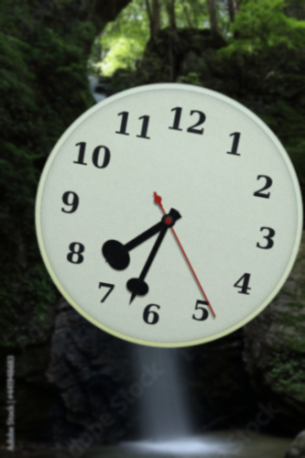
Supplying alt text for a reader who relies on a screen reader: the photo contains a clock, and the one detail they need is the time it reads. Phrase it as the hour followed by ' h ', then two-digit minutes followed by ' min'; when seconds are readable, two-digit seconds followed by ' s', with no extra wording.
7 h 32 min 24 s
